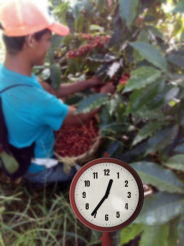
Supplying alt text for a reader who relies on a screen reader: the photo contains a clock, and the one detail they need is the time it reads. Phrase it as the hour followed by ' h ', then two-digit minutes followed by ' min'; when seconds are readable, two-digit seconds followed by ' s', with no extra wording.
12 h 36 min
